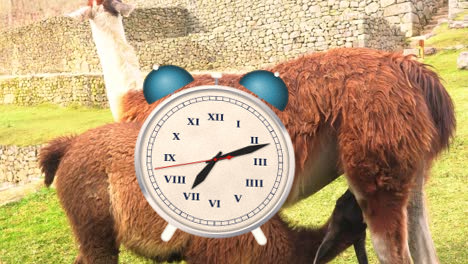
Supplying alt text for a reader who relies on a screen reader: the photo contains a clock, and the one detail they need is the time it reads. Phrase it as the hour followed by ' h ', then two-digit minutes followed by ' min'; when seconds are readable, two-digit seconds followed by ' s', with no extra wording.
7 h 11 min 43 s
